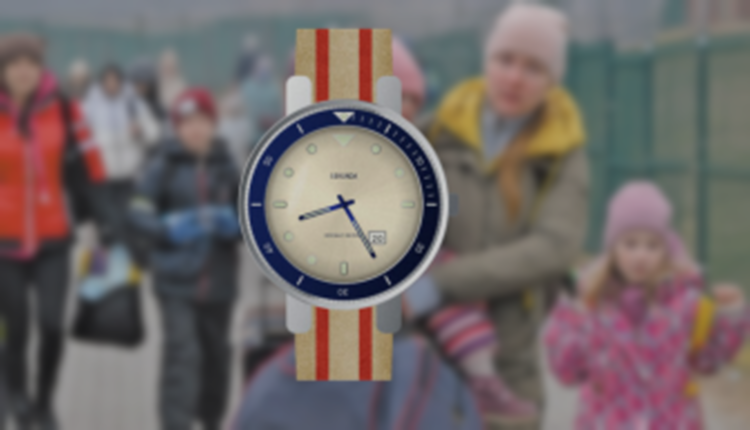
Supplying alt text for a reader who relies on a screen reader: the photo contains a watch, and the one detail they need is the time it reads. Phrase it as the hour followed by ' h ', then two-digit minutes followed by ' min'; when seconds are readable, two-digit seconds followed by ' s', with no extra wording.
8 h 25 min
